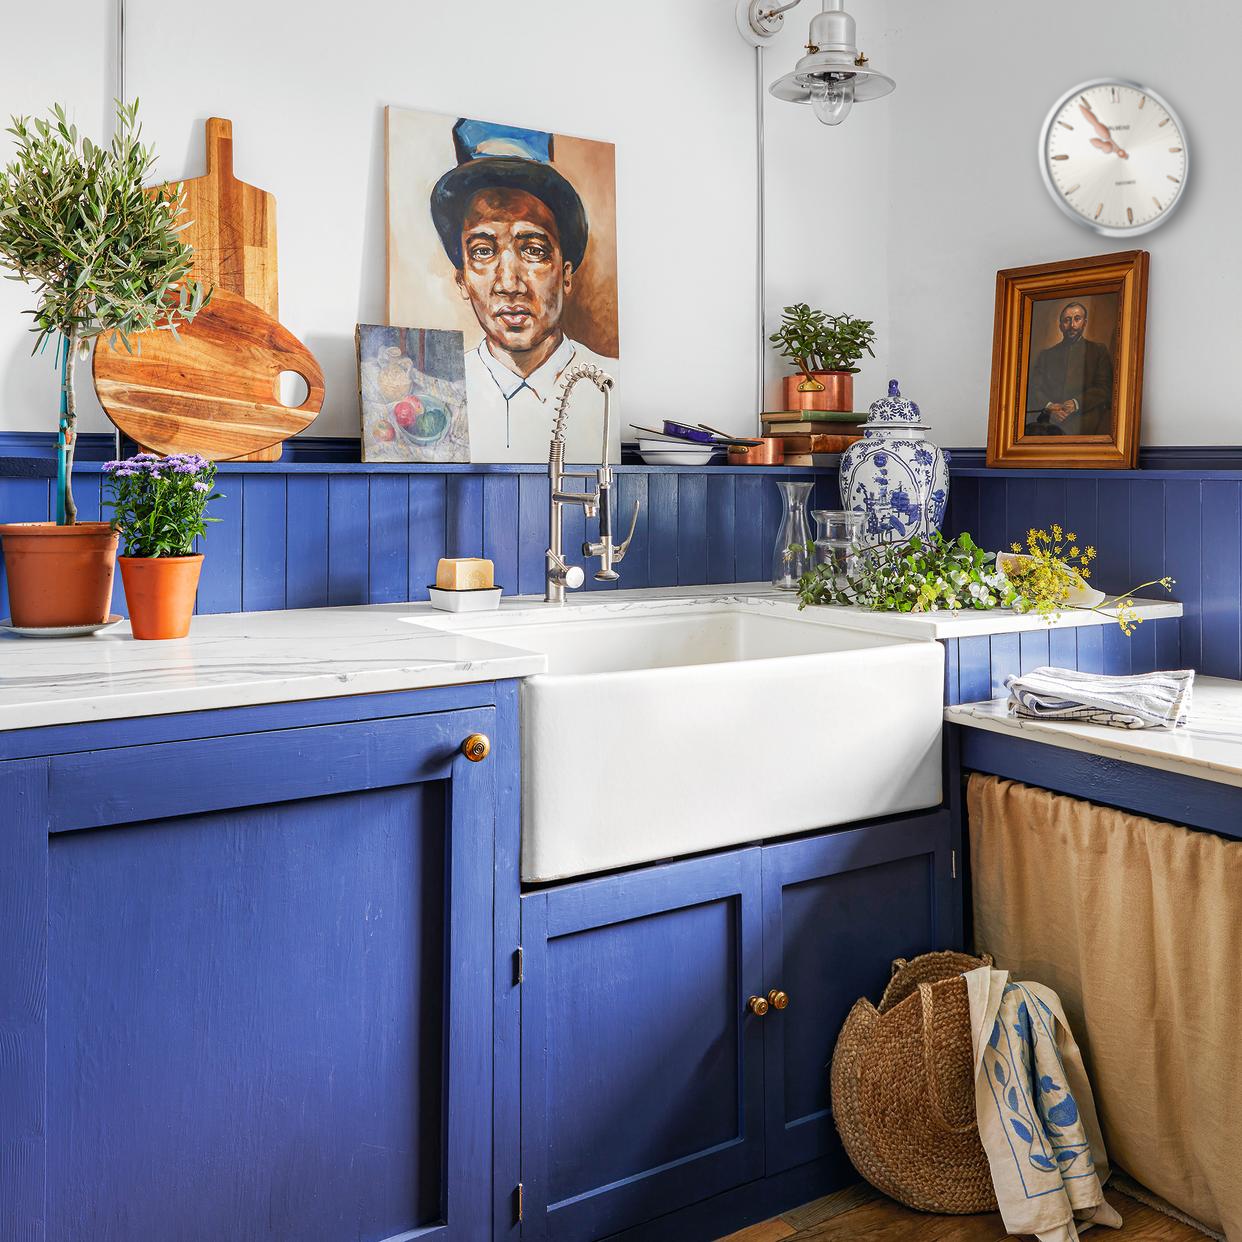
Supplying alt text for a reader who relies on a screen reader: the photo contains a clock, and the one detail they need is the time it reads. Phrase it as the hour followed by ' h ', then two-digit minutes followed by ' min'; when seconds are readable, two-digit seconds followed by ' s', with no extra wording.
9 h 54 min
